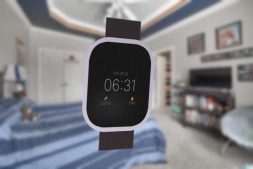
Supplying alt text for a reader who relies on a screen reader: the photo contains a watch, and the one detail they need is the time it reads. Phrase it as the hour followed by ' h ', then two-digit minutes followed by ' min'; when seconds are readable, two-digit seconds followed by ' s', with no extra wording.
6 h 31 min
